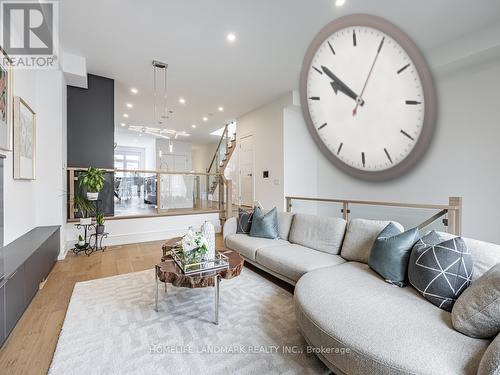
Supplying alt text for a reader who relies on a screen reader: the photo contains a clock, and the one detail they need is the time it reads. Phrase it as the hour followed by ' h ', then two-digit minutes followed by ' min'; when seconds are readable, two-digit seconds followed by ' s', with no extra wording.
9 h 51 min 05 s
